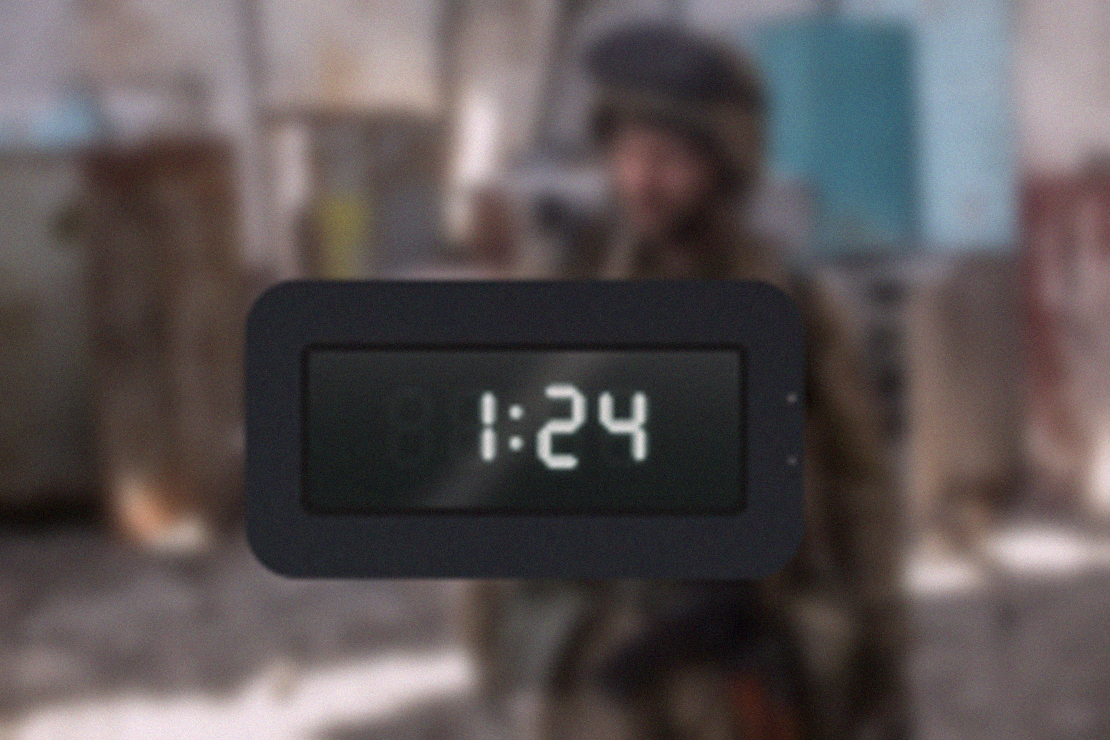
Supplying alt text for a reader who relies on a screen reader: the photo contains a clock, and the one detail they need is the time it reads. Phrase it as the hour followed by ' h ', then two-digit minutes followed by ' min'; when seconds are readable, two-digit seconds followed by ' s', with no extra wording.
1 h 24 min
